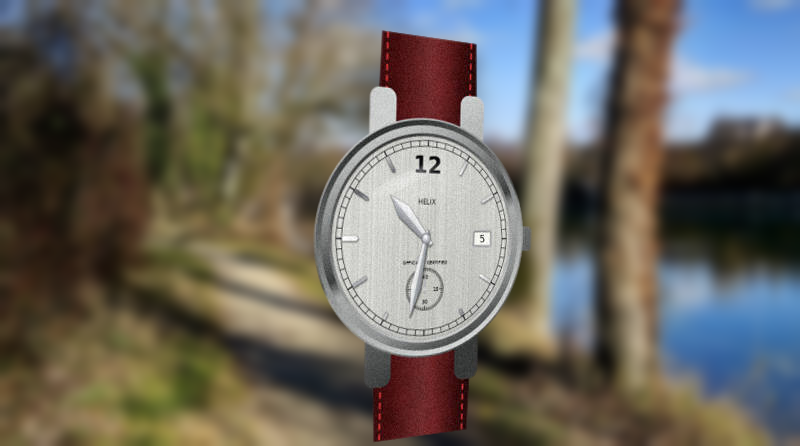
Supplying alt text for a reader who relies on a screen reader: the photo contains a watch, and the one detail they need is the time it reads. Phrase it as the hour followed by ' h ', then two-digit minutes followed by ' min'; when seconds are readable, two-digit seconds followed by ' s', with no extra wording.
10 h 32 min
